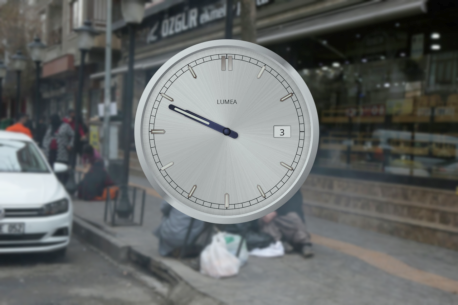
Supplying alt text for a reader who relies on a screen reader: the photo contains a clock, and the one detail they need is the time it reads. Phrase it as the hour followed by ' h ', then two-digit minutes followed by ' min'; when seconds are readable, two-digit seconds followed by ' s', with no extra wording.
9 h 49 min
